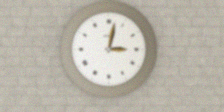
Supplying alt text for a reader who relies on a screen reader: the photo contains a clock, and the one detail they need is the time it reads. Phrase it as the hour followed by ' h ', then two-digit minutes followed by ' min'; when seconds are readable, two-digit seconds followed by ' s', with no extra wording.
3 h 02 min
